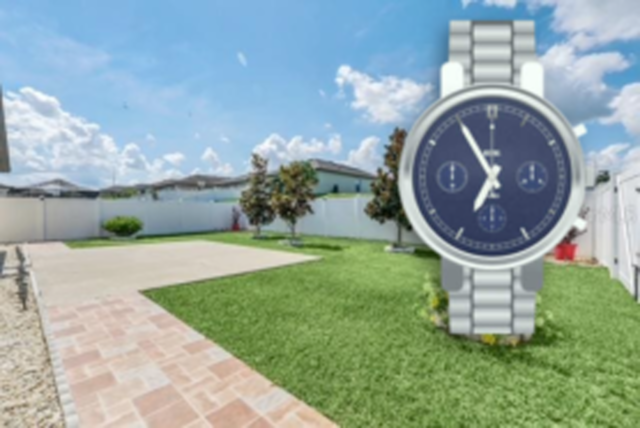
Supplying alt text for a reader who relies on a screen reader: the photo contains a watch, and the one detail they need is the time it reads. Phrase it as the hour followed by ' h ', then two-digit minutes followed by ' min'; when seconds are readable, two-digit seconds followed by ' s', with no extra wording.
6 h 55 min
